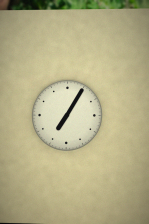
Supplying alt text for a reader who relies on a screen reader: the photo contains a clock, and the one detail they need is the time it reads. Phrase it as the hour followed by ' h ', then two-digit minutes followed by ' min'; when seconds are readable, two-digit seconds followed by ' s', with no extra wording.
7 h 05 min
